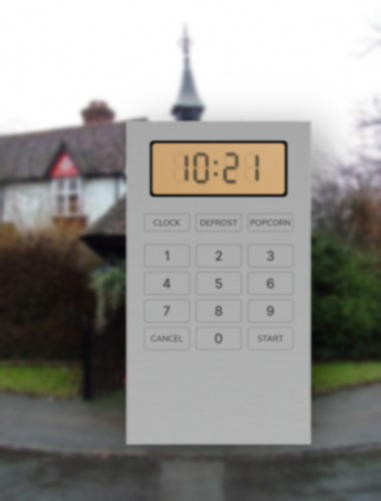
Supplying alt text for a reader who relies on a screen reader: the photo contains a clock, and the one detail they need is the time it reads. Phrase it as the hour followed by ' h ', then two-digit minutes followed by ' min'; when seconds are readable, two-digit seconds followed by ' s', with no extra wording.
10 h 21 min
